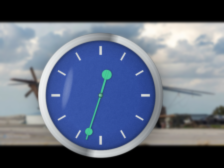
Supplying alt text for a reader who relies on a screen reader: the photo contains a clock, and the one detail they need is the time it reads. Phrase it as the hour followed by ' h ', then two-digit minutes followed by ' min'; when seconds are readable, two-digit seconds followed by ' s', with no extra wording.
12 h 33 min
